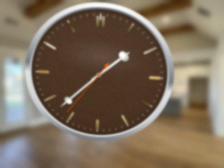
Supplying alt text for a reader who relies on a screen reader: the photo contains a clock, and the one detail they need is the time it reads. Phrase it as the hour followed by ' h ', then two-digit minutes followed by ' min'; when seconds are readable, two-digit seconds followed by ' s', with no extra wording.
1 h 37 min 36 s
